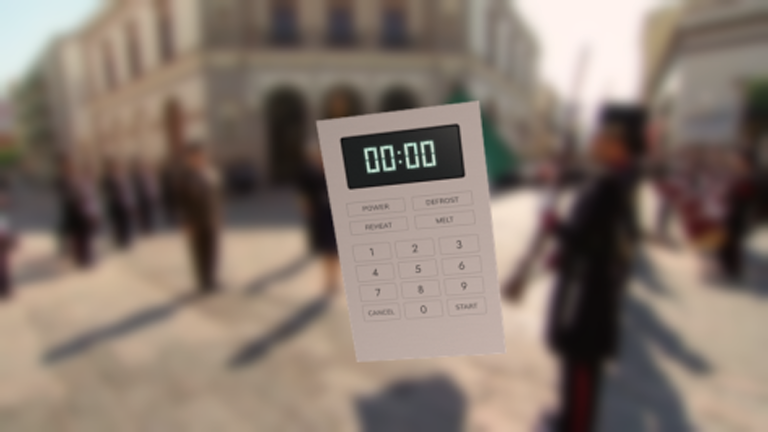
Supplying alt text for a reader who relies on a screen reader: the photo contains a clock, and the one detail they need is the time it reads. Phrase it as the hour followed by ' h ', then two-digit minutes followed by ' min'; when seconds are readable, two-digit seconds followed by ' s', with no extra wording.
0 h 00 min
